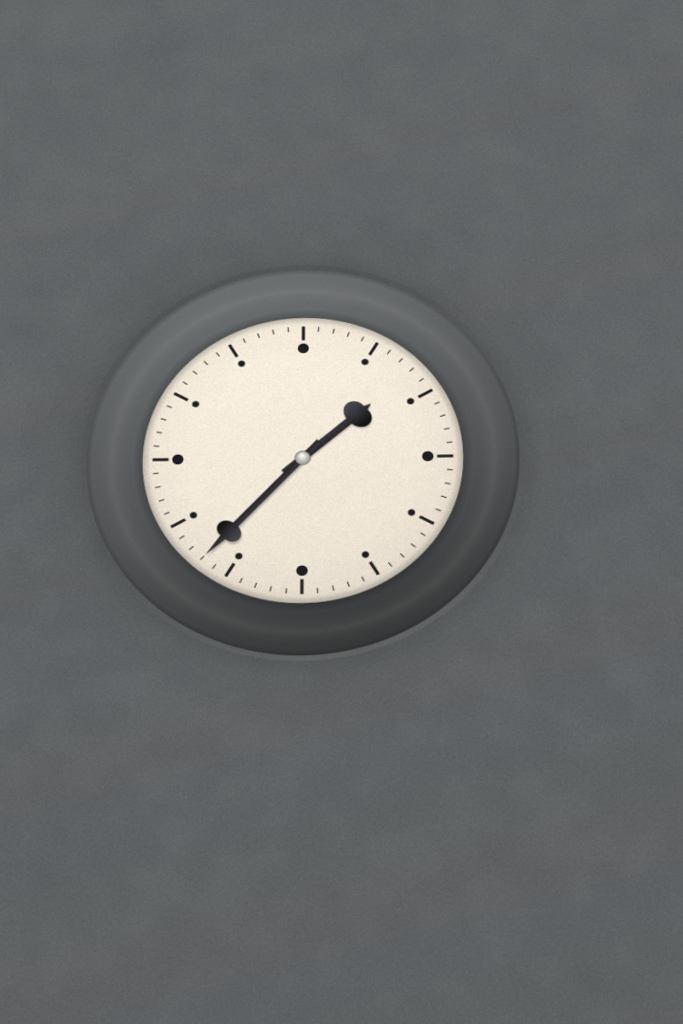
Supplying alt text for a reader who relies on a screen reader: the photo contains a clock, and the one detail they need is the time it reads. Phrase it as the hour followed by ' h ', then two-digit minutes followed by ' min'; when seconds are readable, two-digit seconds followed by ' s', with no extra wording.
1 h 37 min
